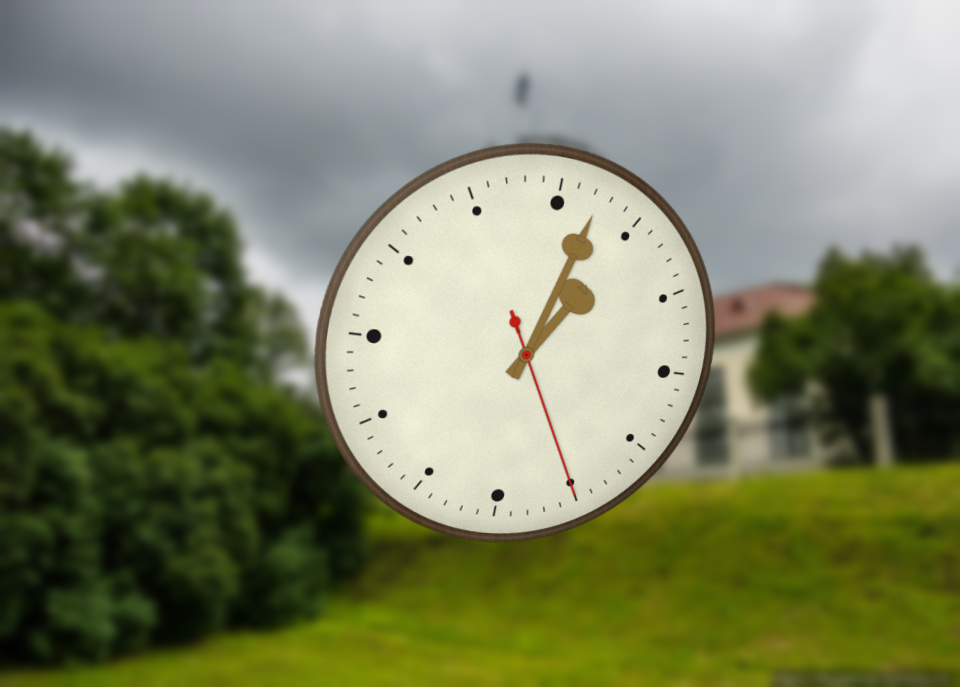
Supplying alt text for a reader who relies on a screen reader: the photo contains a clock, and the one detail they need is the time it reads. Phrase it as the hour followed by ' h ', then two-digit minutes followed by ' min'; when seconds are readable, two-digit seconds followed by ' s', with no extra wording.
1 h 02 min 25 s
